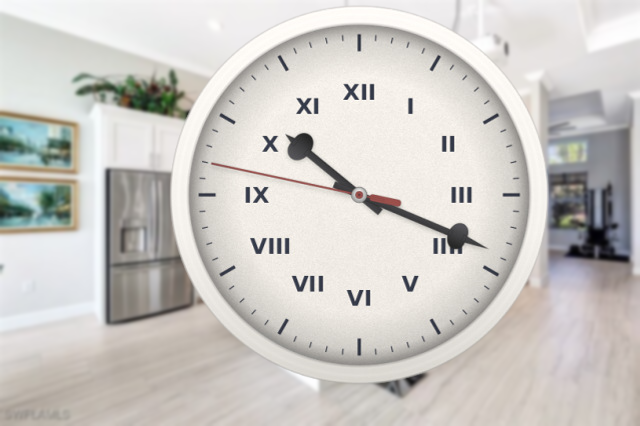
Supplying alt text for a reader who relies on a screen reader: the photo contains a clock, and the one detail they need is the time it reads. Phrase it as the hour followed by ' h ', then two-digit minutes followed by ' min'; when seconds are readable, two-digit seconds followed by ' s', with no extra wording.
10 h 18 min 47 s
